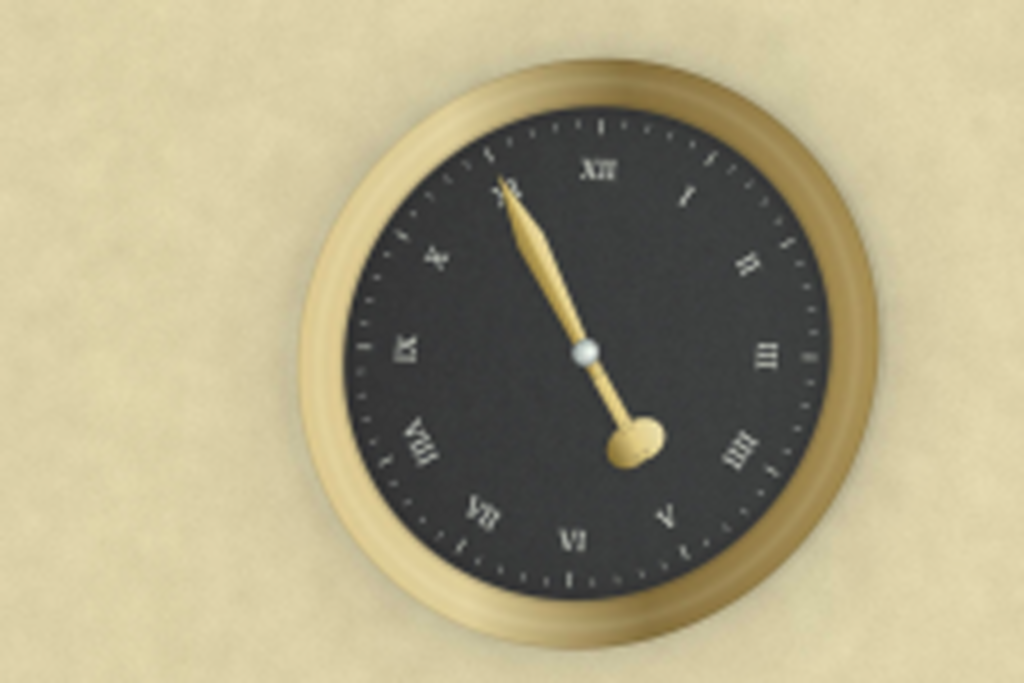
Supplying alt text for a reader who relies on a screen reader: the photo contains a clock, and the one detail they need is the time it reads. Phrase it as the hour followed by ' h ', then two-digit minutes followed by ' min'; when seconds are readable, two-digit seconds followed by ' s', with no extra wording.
4 h 55 min
